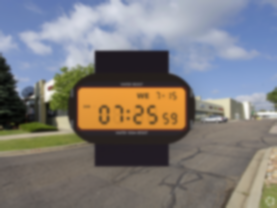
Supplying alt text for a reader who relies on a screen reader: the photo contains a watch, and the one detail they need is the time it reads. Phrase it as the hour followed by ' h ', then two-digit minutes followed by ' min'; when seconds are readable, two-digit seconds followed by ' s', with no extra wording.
7 h 25 min
